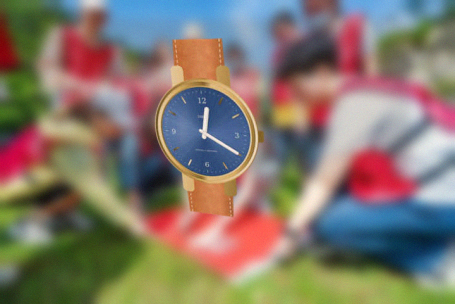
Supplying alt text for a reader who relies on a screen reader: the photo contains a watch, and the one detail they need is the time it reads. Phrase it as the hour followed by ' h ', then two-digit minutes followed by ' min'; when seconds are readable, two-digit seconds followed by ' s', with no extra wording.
12 h 20 min
